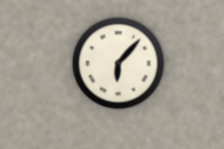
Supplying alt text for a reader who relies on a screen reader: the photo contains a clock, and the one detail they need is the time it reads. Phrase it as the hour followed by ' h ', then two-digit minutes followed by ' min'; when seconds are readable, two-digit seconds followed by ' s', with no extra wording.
6 h 07 min
